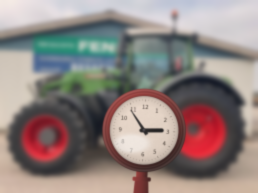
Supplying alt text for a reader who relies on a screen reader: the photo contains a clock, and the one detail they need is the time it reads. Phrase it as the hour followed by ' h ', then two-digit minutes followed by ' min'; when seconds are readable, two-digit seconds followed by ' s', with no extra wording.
2 h 54 min
